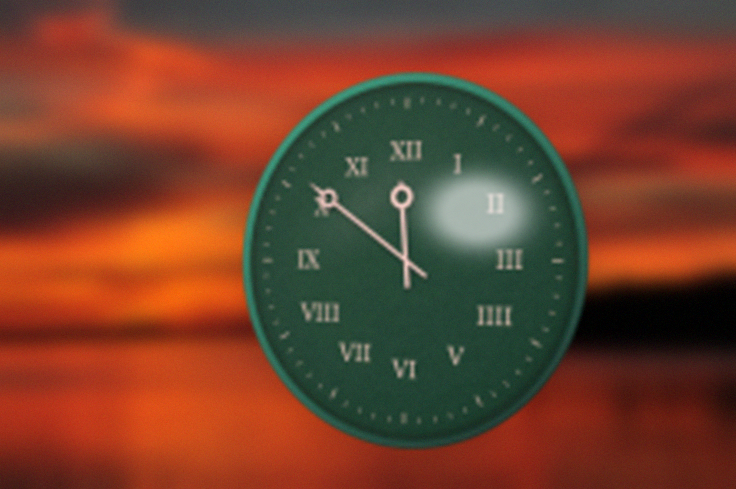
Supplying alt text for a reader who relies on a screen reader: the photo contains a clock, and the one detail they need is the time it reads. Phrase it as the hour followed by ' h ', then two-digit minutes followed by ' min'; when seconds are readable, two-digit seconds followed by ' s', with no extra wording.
11 h 51 min
